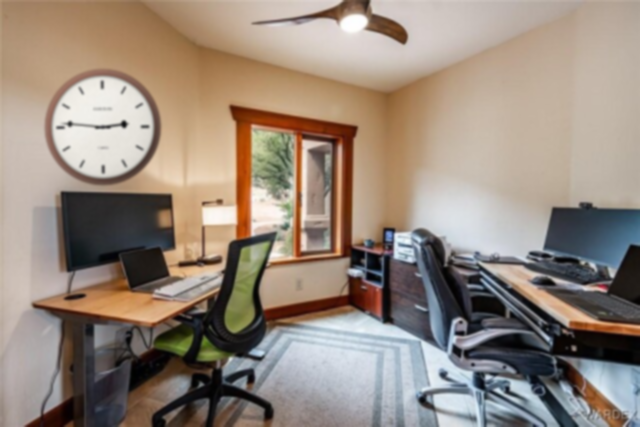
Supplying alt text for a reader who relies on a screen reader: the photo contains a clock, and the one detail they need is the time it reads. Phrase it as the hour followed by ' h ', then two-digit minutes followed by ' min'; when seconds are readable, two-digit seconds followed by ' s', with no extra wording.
2 h 46 min
